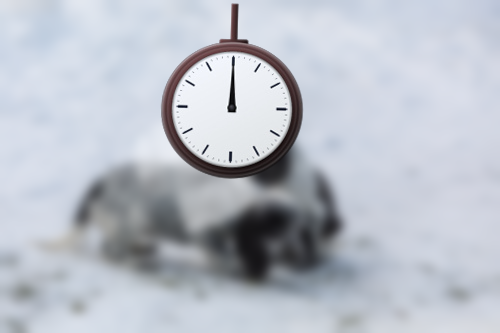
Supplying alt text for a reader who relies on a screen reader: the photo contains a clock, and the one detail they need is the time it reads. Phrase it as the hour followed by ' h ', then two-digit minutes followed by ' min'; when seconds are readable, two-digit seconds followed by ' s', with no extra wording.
12 h 00 min
